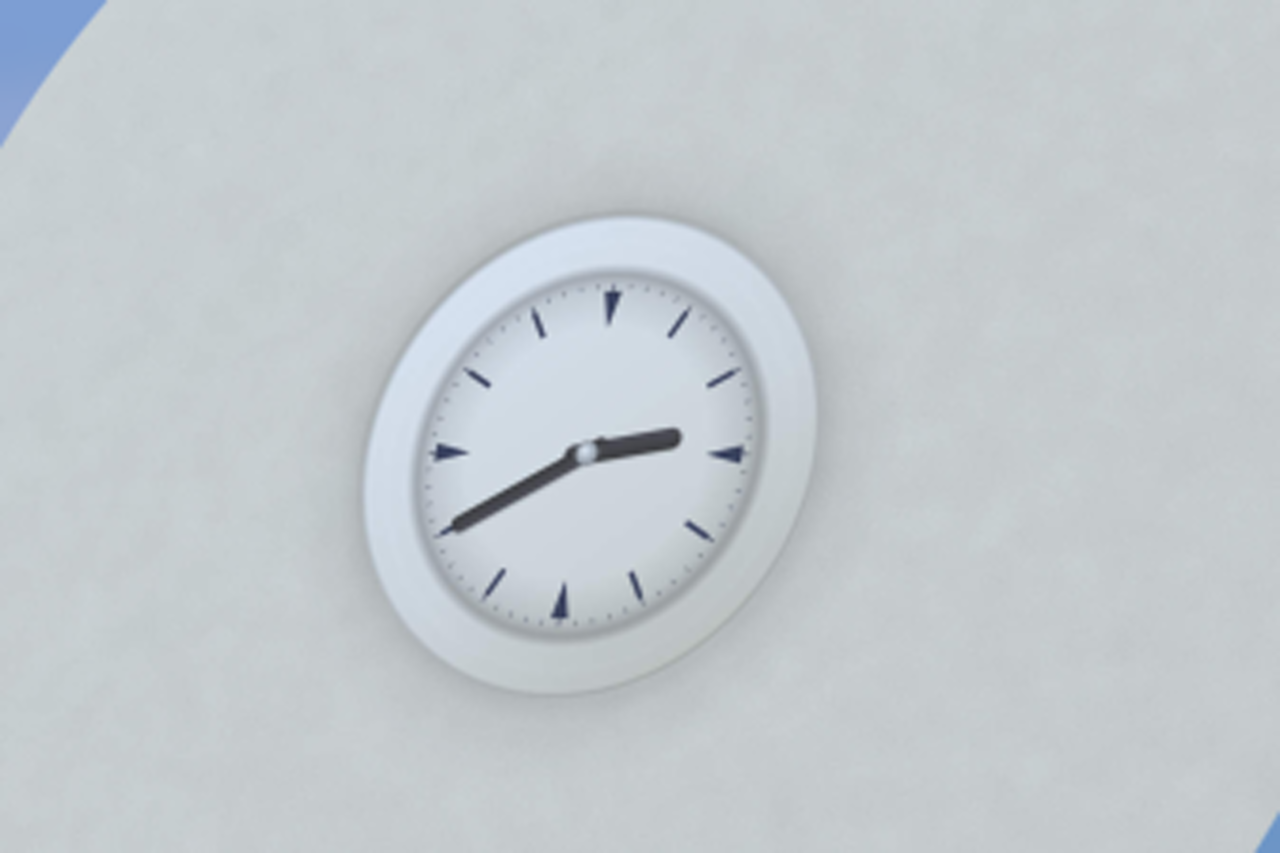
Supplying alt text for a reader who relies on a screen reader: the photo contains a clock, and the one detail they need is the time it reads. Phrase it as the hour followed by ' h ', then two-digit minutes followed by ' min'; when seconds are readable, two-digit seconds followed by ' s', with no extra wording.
2 h 40 min
